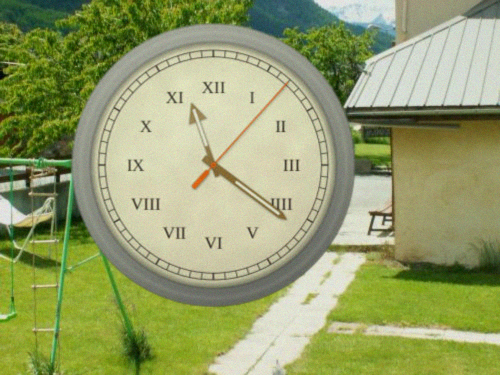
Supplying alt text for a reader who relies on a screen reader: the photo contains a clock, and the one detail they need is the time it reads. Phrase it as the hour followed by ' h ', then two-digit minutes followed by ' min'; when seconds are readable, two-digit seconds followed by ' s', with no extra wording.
11 h 21 min 07 s
